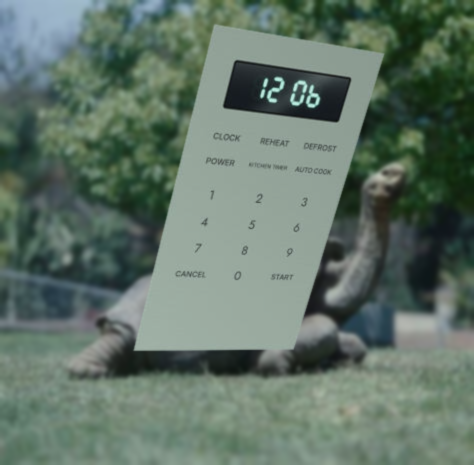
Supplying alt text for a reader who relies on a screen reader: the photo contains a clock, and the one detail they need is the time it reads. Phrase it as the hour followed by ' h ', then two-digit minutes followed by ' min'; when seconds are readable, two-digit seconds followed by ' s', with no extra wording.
12 h 06 min
